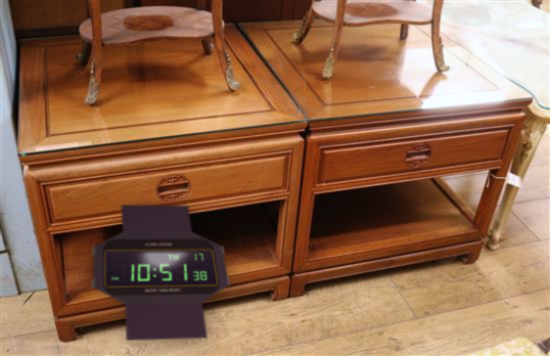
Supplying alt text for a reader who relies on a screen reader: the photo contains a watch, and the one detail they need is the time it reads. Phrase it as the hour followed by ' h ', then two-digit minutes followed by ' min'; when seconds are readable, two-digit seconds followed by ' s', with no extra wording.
10 h 51 min
